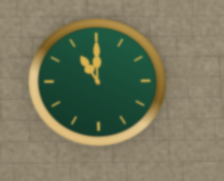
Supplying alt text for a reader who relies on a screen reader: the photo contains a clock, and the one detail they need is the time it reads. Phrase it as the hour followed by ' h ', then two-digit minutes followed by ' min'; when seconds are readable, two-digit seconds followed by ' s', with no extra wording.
11 h 00 min
